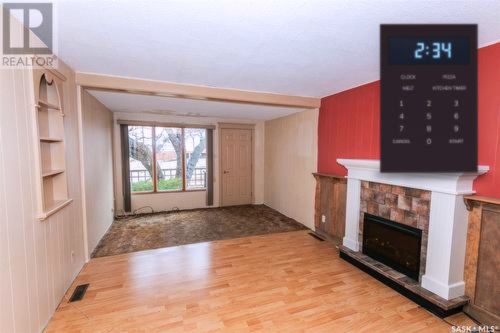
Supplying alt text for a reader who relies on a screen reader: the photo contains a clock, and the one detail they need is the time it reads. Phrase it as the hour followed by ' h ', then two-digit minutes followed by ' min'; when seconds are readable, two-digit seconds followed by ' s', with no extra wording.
2 h 34 min
